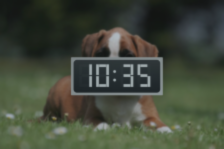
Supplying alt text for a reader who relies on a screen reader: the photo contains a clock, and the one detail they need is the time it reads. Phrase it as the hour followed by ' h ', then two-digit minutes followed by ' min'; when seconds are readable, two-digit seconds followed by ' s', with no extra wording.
10 h 35 min
